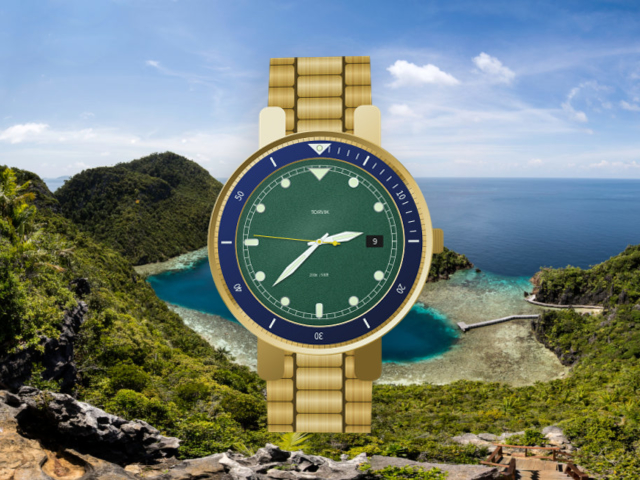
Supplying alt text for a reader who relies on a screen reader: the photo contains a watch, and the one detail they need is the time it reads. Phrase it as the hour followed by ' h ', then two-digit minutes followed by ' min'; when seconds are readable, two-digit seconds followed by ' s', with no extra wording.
2 h 37 min 46 s
